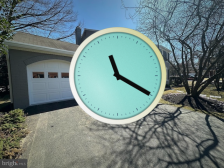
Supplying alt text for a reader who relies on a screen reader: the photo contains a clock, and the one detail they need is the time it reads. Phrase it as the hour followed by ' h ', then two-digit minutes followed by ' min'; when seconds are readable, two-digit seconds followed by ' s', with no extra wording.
11 h 20 min
